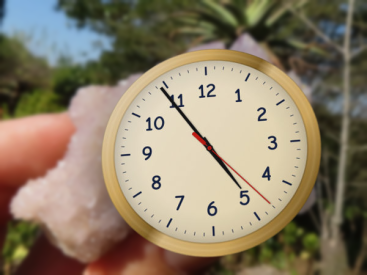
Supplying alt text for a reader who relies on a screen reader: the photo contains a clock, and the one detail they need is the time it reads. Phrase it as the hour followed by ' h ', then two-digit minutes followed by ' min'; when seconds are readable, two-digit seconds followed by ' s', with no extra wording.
4 h 54 min 23 s
